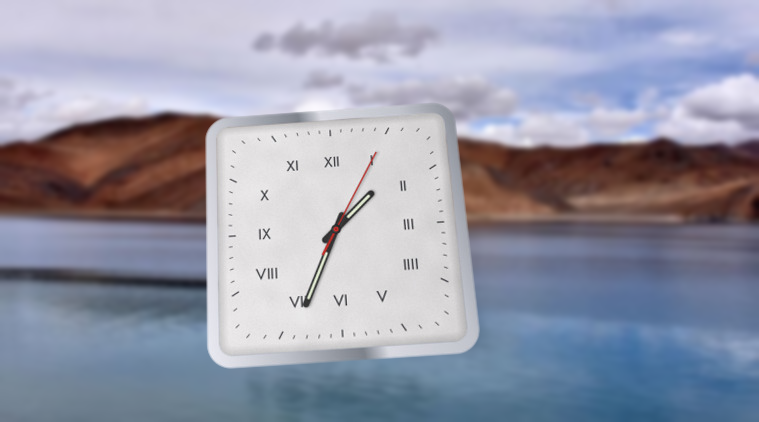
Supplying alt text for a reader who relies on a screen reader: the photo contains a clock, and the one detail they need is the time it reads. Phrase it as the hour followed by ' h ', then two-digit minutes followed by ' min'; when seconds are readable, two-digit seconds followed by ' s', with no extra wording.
1 h 34 min 05 s
